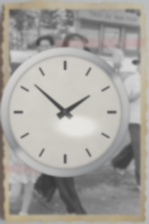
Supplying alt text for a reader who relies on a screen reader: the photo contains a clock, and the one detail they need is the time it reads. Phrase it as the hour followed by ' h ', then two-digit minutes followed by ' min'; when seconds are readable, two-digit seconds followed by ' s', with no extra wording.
1 h 52 min
